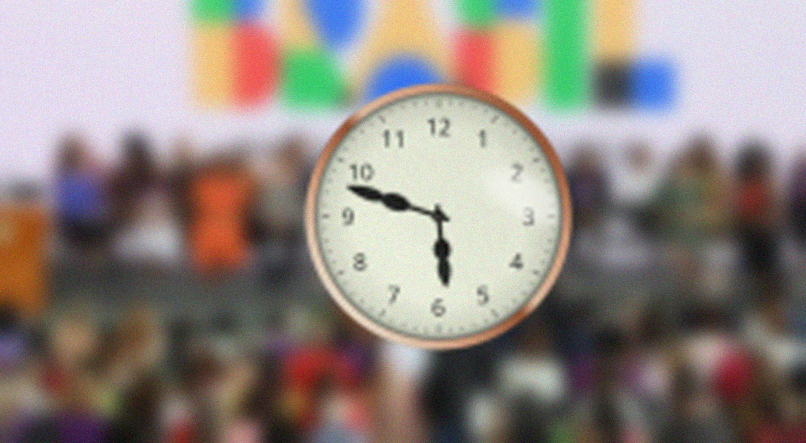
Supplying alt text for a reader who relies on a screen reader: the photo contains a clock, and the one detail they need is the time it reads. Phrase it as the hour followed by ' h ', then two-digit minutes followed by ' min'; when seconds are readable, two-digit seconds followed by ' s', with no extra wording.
5 h 48 min
